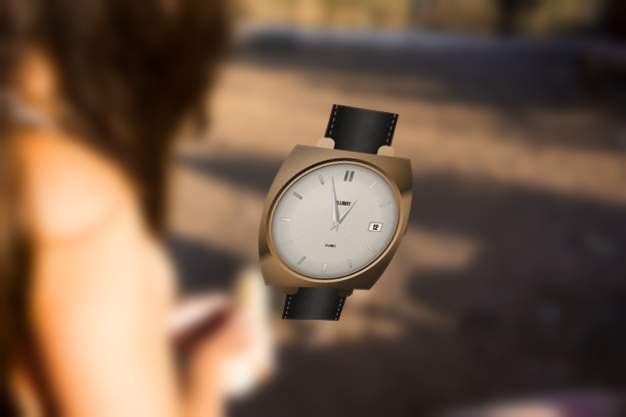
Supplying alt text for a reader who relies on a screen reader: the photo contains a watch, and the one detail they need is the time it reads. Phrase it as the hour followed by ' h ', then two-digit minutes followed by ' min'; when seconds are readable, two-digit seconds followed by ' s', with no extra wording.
12 h 57 min
